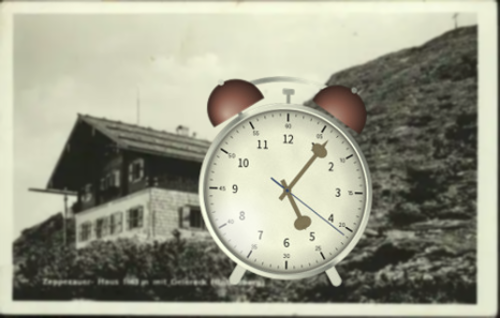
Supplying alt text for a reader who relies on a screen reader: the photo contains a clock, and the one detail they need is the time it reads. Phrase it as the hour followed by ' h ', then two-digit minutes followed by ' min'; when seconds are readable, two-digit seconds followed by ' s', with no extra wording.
5 h 06 min 21 s
